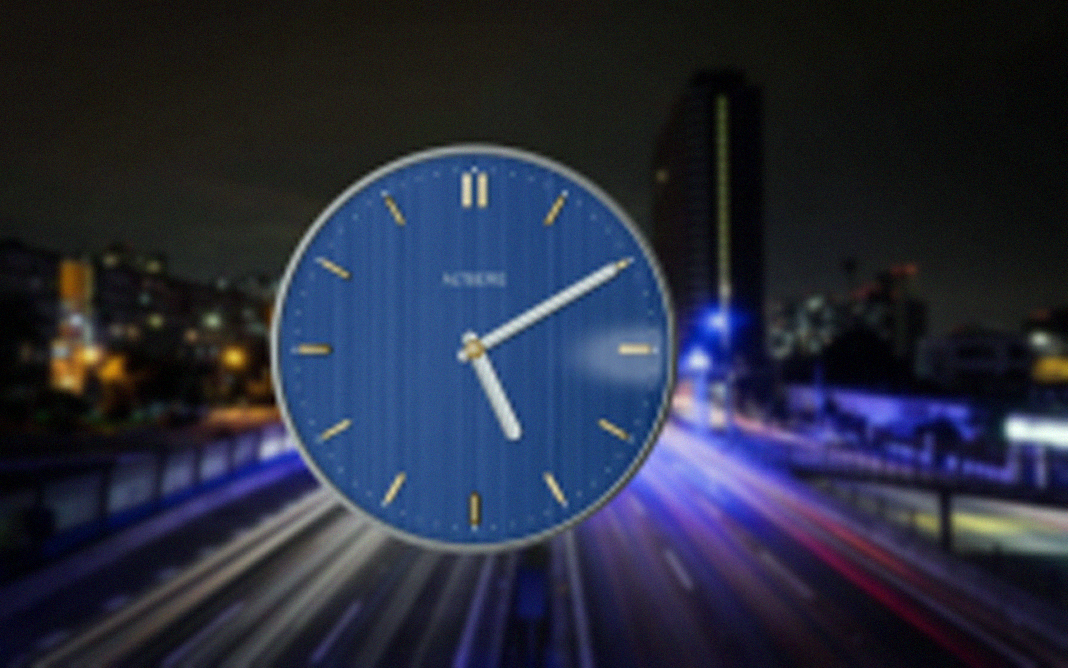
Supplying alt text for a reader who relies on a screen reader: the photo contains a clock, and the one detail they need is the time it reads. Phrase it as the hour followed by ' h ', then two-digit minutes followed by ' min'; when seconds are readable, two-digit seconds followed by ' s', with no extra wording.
5 h 10 min
